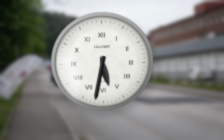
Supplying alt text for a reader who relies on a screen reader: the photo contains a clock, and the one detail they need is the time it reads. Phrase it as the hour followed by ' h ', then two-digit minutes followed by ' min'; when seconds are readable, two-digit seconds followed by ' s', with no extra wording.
5 h 32 min
